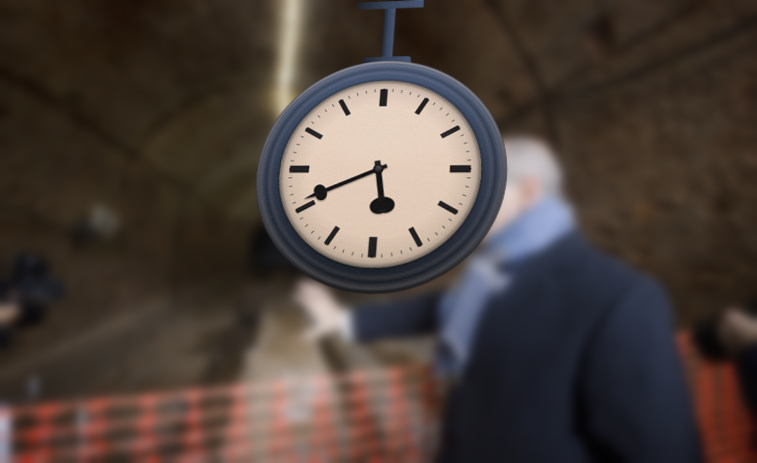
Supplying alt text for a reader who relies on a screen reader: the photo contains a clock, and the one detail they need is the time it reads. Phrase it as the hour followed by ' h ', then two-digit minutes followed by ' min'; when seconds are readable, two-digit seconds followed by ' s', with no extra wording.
5 h 41 min
